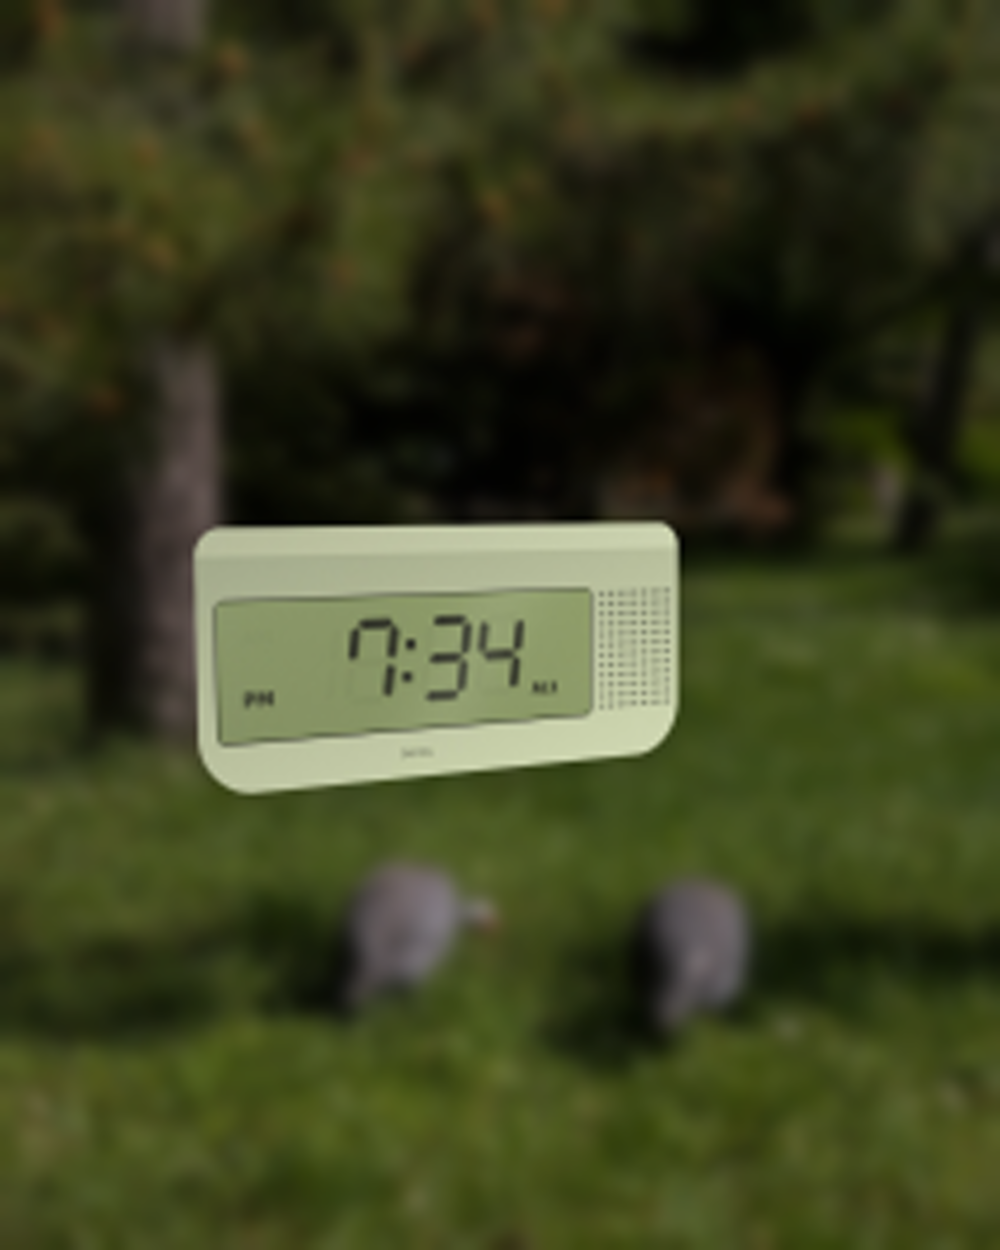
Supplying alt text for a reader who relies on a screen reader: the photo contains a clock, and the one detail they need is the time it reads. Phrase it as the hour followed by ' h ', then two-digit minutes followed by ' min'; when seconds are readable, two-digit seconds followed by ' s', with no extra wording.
7 h 34 min
